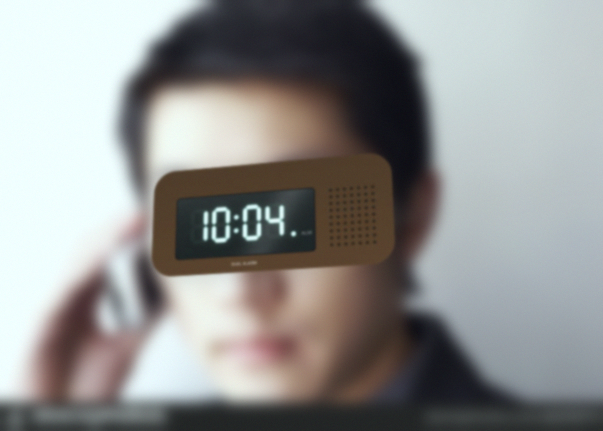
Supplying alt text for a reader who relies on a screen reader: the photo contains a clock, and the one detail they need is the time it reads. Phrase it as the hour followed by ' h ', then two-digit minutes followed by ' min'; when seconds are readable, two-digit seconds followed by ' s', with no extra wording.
10 h 04 min
